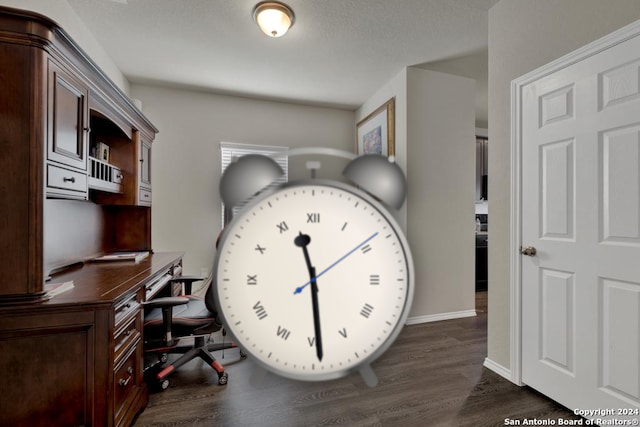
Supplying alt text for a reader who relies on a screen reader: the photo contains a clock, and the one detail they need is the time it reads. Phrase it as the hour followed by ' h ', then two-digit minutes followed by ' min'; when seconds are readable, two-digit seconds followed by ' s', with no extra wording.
11 h 29 min 09 s
